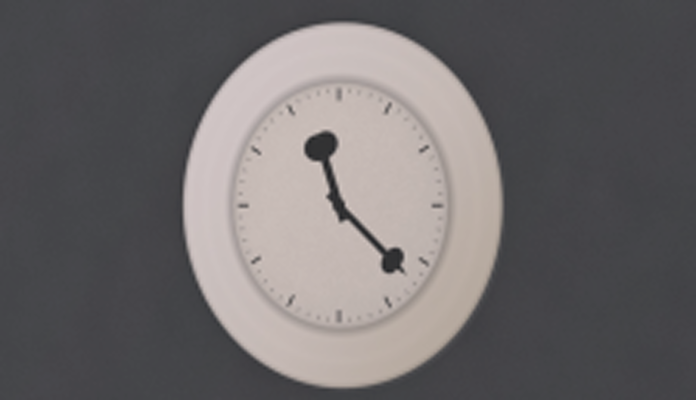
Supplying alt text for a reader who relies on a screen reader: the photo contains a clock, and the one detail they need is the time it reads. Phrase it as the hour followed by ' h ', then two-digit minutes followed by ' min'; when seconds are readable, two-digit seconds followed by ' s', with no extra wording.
11 h 22 min
